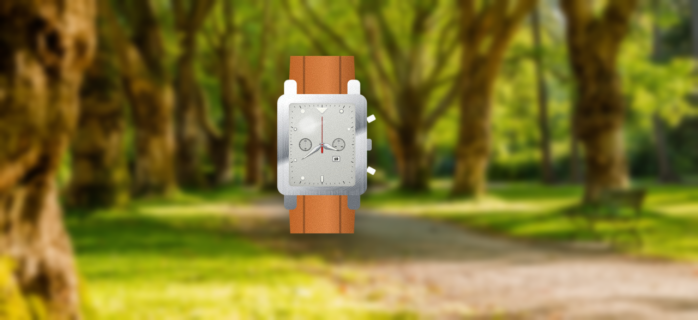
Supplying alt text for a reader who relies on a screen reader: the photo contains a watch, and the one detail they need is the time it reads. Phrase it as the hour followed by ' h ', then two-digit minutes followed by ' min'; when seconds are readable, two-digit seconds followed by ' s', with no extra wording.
3 h 39 min
